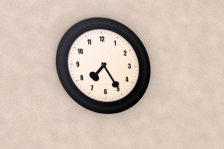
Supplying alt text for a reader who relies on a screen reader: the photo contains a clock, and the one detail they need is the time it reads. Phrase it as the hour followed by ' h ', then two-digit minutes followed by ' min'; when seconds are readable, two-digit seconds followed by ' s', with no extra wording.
7 h 25 min
